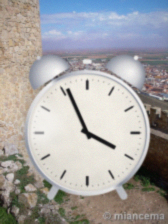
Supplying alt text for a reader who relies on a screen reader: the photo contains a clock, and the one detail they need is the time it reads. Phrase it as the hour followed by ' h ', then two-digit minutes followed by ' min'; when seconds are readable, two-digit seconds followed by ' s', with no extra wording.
3 h 56 min
